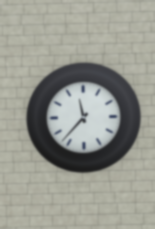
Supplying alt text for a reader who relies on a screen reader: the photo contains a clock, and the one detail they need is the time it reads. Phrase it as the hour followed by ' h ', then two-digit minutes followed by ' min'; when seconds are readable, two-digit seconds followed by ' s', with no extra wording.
11 h 37 min
